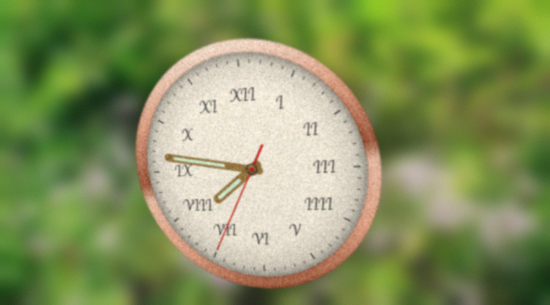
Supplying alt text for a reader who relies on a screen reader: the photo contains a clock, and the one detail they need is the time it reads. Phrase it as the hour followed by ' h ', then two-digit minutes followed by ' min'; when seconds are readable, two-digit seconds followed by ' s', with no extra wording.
7 h 46 min 35 s
